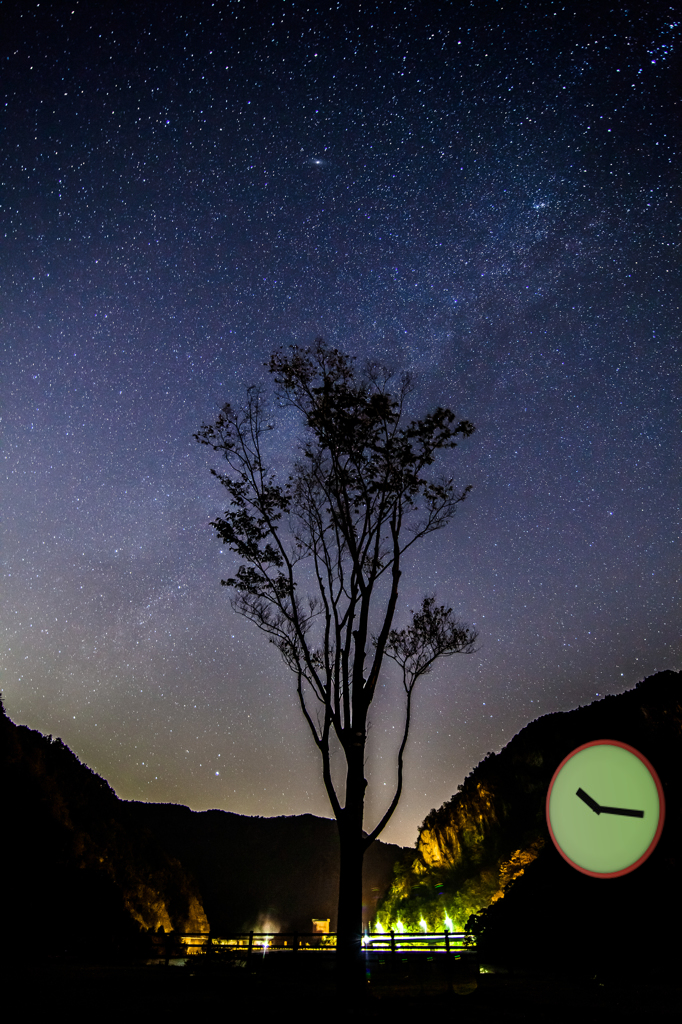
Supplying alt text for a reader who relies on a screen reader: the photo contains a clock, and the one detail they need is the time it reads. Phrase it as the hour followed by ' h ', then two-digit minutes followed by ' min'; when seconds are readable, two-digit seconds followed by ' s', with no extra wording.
10 h 16 min
